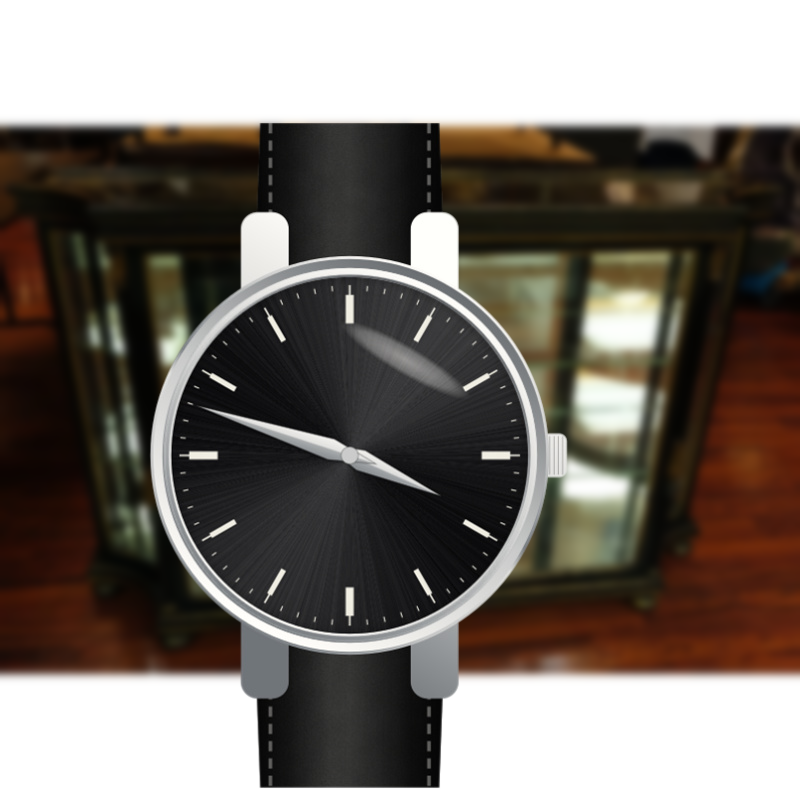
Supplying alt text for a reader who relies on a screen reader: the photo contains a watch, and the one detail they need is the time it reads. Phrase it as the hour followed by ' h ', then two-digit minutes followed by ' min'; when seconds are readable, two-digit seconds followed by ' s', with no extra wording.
3 h 48 min
